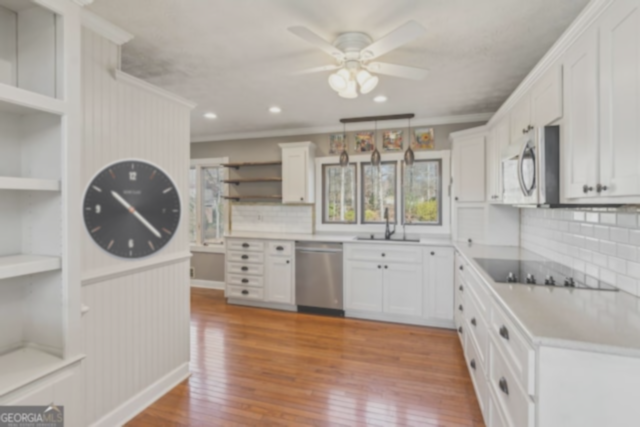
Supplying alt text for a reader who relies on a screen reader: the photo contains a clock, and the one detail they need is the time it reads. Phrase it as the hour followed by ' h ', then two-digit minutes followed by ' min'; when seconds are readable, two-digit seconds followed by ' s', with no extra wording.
10 h 22 min
